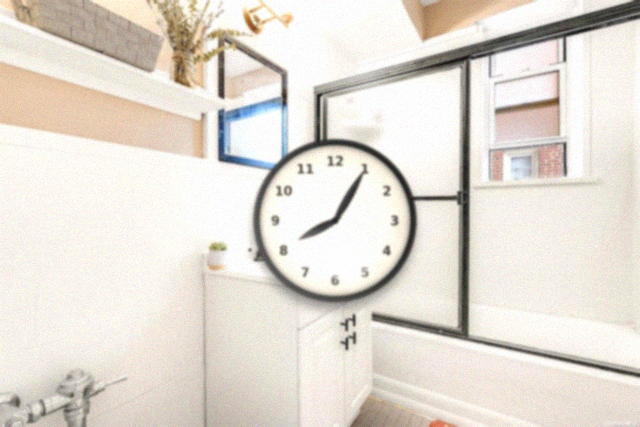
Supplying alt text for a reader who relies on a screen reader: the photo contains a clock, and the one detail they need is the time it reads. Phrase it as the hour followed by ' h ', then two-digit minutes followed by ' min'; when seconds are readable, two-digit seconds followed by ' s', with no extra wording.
8 h 05 min
